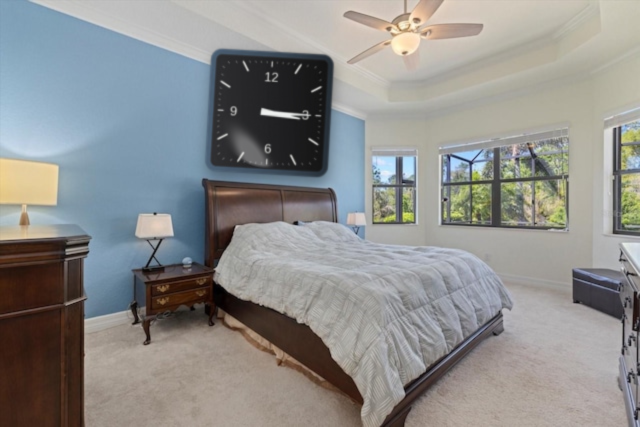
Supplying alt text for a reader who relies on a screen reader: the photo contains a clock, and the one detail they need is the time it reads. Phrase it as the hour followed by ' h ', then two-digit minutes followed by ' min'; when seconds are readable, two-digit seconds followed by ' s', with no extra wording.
3 h 15 min
